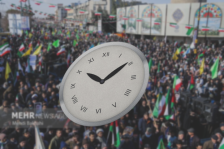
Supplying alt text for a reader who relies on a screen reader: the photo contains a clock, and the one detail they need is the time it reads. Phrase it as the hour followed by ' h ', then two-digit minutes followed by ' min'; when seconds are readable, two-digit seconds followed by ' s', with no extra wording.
10 h 09 min
